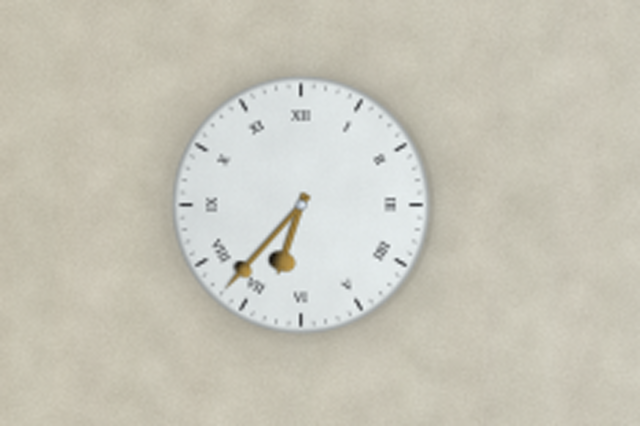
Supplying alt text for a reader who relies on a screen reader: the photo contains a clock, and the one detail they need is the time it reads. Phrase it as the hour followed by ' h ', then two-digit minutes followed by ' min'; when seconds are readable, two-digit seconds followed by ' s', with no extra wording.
6 h 37 min
